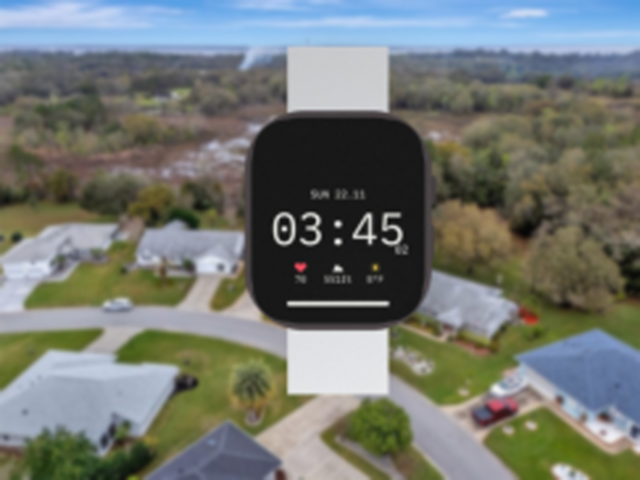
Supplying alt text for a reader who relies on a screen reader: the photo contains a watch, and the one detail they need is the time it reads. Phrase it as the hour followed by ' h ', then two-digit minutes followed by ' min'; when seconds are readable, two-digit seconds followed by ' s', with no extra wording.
3 h 45 min
